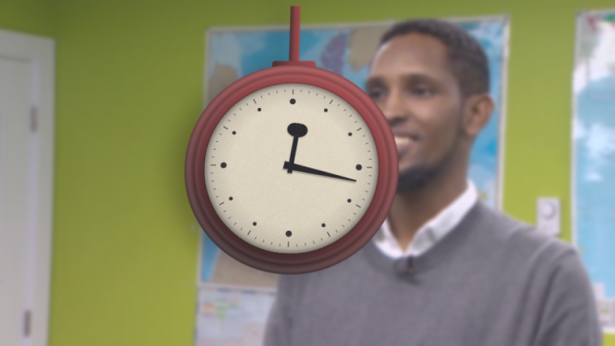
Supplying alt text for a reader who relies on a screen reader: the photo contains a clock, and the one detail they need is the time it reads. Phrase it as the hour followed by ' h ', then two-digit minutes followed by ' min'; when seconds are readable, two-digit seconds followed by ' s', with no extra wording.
12 h 17 min
